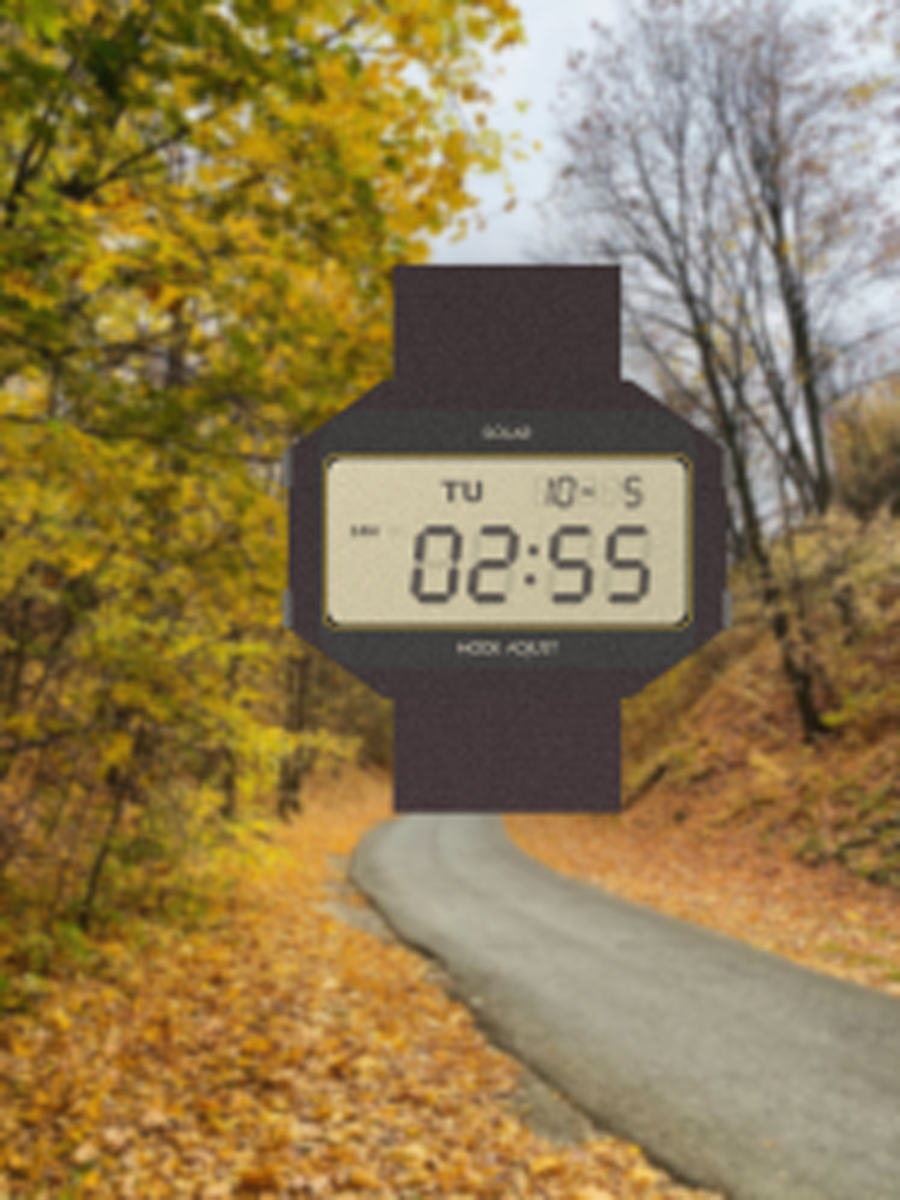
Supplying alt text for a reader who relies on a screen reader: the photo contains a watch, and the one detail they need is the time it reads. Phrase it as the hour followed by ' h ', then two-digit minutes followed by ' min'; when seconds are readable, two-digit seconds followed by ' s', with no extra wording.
2 h 55 min
